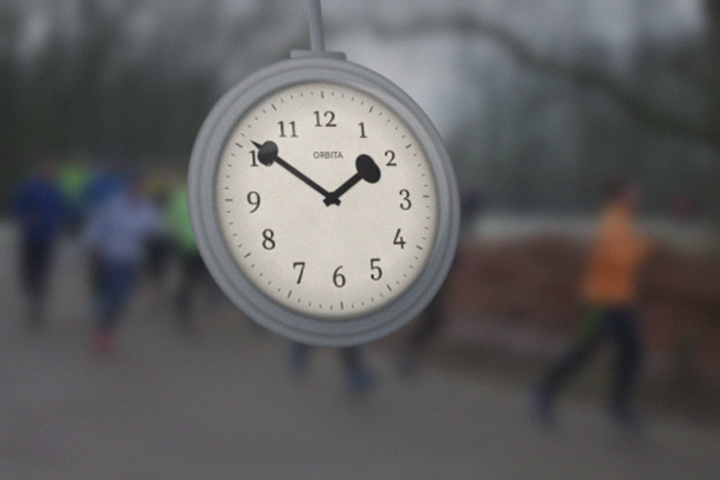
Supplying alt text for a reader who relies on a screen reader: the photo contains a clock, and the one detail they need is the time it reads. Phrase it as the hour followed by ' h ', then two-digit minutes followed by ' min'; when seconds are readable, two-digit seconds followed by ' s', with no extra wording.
1 h 51 min
